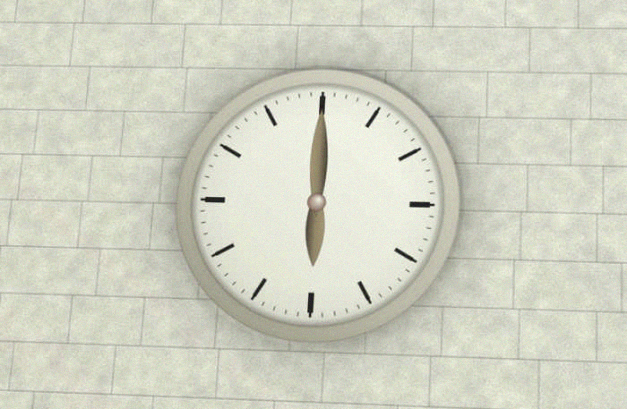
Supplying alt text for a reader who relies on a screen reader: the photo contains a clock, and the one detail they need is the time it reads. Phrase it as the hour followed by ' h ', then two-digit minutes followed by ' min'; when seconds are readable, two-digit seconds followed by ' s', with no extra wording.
6 h 00 min
